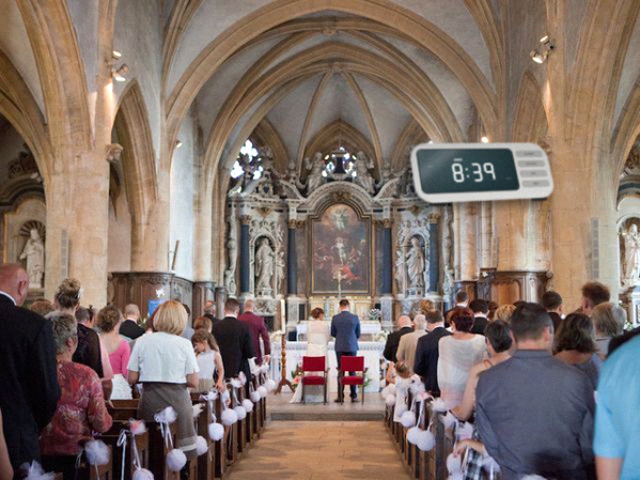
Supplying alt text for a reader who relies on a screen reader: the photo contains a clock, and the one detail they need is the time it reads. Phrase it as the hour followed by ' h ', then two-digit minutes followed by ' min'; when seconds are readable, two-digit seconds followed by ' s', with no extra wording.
8 h 39 min
